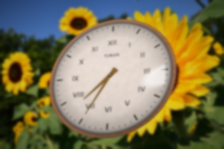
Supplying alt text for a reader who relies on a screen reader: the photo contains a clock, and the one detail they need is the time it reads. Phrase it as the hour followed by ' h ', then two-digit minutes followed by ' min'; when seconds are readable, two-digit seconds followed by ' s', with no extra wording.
7 h 35 min
